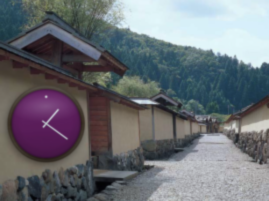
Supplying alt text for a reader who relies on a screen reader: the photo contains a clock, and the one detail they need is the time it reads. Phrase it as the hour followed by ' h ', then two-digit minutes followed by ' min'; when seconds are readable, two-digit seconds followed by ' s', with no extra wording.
1 h 21 min
